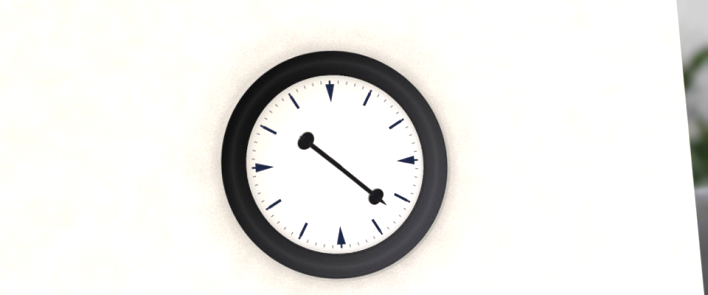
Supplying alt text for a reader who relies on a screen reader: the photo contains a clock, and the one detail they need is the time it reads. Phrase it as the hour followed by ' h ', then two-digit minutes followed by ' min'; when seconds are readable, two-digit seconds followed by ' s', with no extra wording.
10 h 22 min
